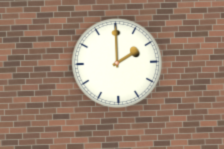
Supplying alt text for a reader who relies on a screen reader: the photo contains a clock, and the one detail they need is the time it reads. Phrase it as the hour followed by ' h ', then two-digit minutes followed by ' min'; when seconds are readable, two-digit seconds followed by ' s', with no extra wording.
2 h 00 min
